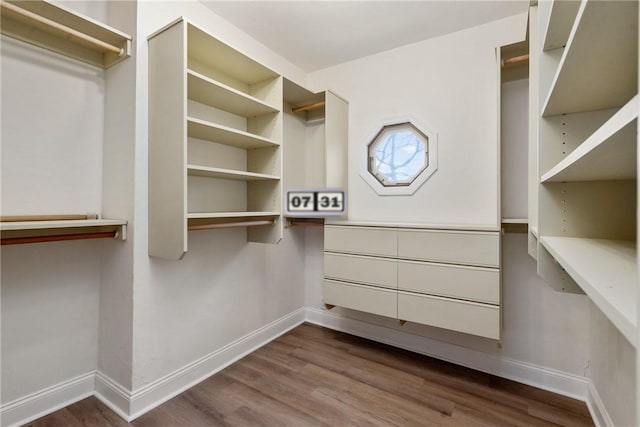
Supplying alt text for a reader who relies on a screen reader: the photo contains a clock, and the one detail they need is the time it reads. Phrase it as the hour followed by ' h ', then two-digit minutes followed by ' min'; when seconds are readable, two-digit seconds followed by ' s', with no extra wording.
7 h 31 min
